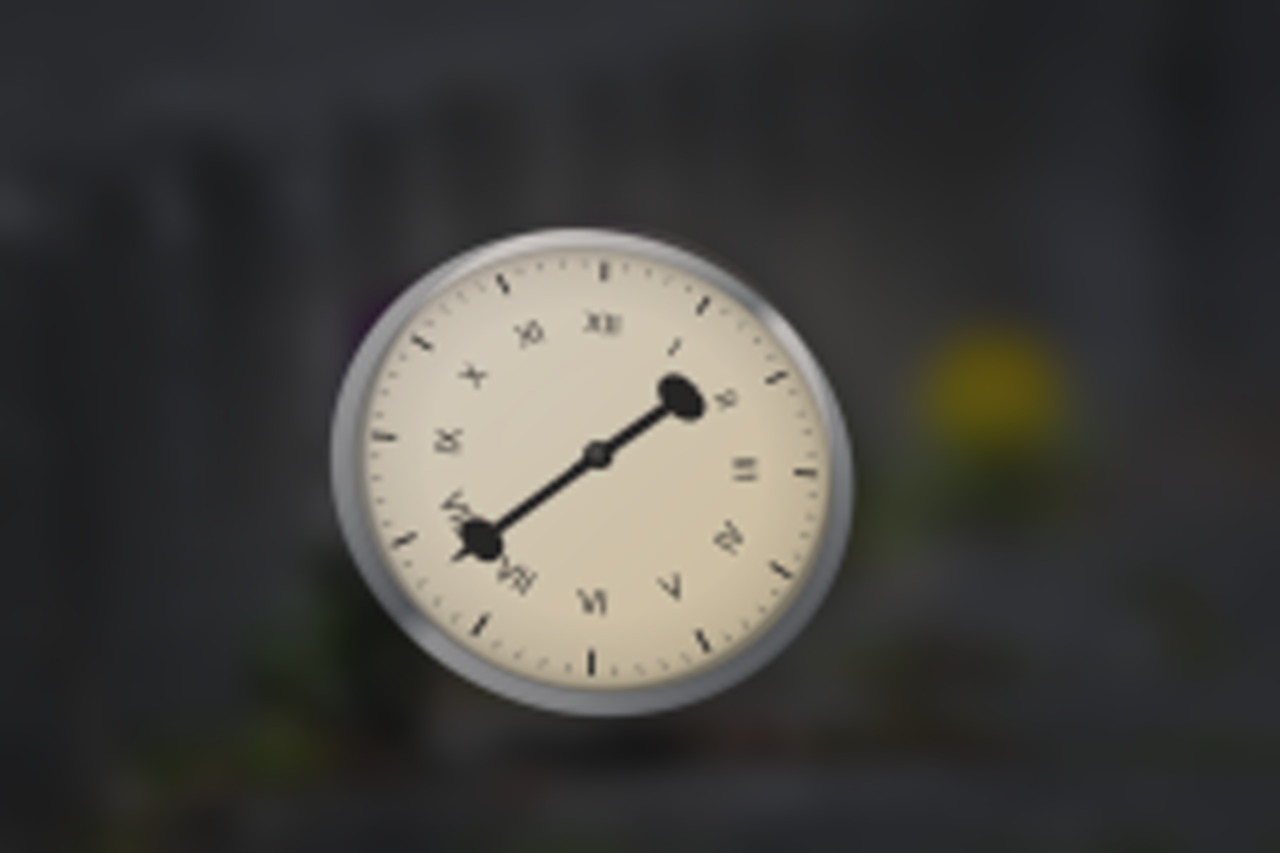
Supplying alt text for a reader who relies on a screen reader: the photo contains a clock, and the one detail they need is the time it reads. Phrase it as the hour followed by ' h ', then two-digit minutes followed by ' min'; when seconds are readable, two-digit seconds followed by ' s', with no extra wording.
1 h 38 min
